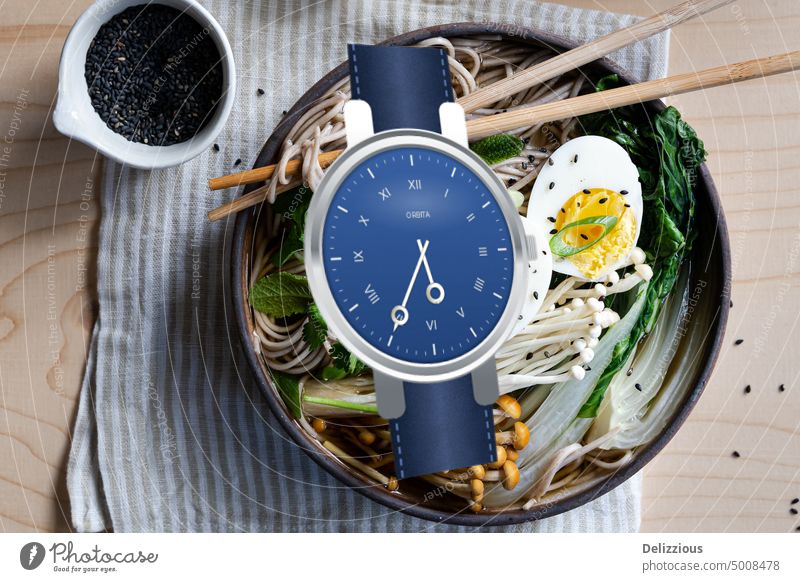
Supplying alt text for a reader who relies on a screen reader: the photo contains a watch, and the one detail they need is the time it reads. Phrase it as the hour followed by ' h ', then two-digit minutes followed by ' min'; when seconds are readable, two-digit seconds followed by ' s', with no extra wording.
5 h 35 min
